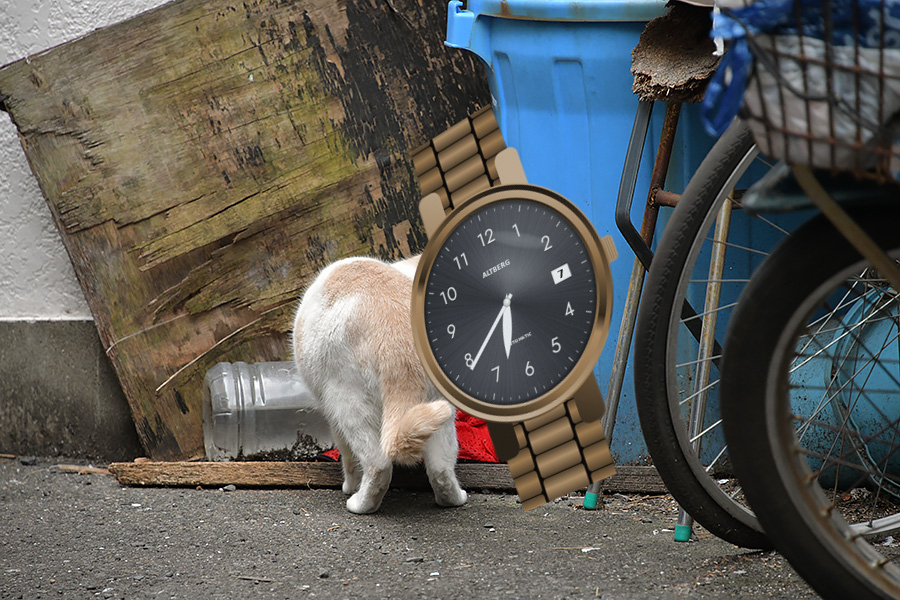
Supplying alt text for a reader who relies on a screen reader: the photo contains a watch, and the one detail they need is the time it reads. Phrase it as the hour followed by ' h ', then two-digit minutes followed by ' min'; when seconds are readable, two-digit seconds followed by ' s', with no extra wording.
6 h 39 min
